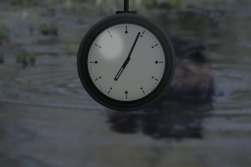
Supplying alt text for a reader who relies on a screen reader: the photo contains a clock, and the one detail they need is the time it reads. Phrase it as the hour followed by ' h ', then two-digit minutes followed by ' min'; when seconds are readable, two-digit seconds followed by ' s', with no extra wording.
7 h 04 min
